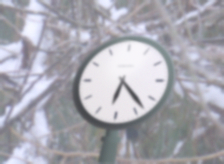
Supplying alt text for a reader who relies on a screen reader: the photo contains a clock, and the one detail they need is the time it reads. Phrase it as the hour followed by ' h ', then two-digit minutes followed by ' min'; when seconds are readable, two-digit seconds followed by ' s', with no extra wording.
6 h 23 min
